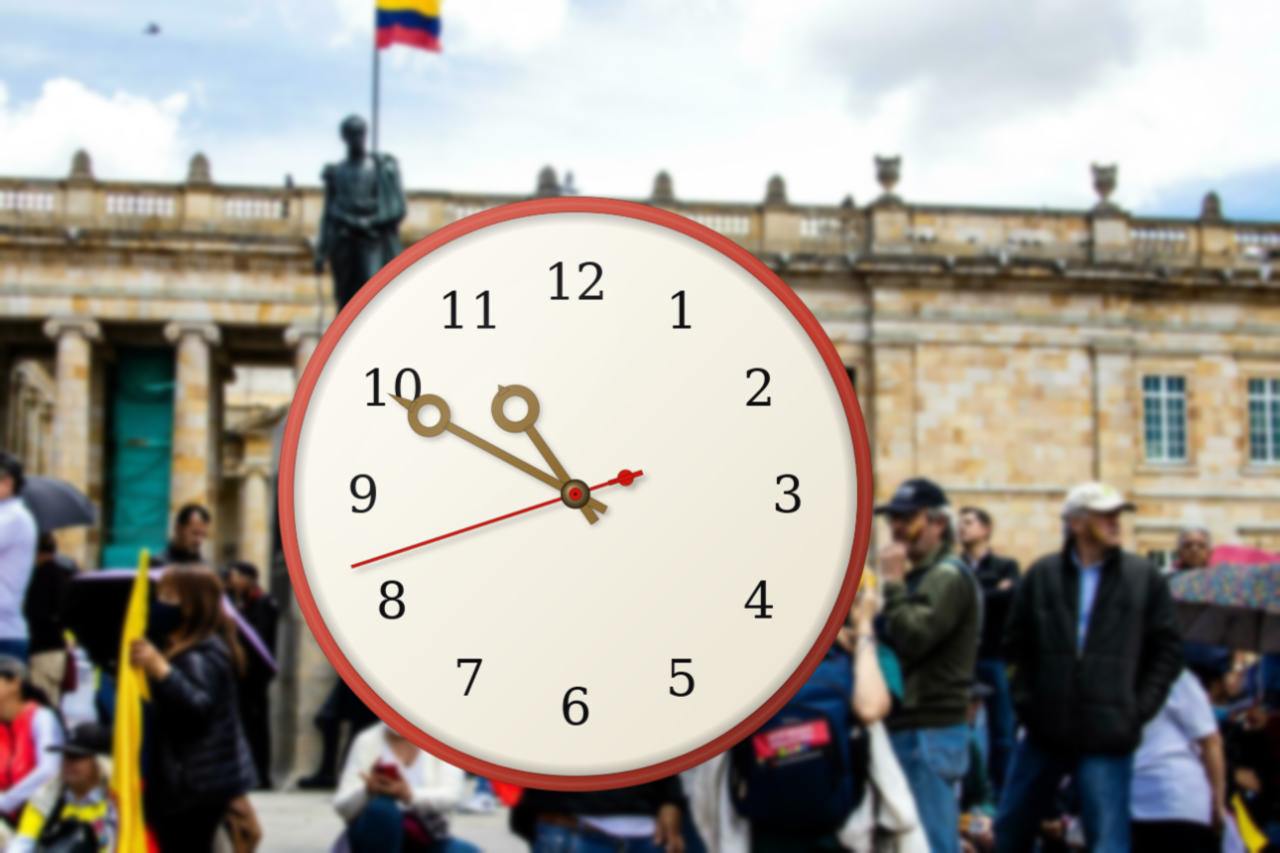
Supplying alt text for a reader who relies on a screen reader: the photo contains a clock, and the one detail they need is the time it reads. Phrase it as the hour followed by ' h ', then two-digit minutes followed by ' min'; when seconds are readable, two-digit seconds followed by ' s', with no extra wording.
10 h 49 min 42 s
